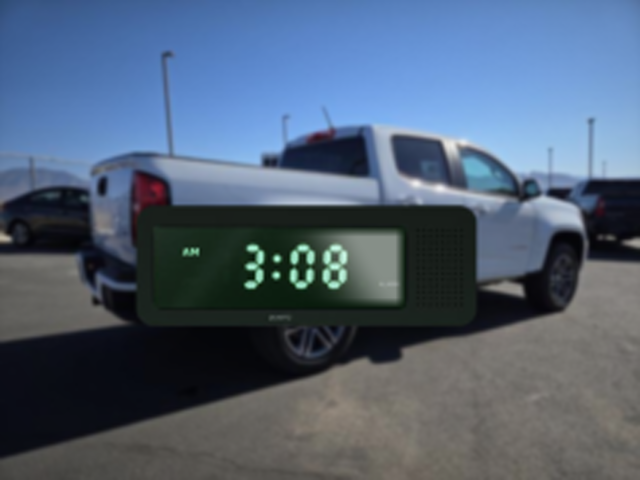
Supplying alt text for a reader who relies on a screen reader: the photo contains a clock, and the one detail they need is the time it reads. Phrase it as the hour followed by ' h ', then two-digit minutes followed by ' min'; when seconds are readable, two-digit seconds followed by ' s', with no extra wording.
3 h 08 min
